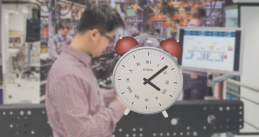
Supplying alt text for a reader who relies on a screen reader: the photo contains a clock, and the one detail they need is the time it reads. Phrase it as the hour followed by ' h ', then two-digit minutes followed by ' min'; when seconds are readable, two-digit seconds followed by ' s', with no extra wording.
4 h 08 min
